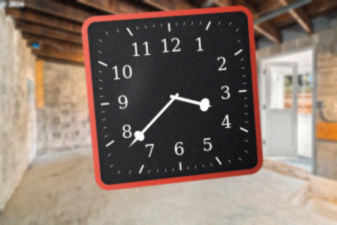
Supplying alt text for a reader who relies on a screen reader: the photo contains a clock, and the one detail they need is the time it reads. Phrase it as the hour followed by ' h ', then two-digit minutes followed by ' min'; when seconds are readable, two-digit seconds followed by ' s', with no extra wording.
3 h 38 min
